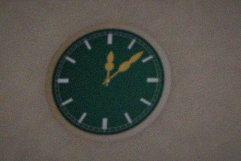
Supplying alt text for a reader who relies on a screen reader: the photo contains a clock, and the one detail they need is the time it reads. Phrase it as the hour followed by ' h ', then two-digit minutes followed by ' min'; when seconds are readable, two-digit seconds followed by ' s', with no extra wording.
12 h 08 min
